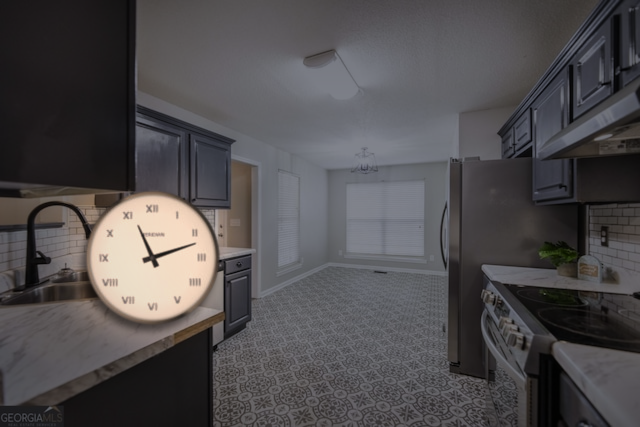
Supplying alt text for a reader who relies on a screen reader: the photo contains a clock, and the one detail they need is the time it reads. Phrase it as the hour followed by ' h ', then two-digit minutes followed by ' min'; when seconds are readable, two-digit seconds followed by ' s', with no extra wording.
11 h 12 min
